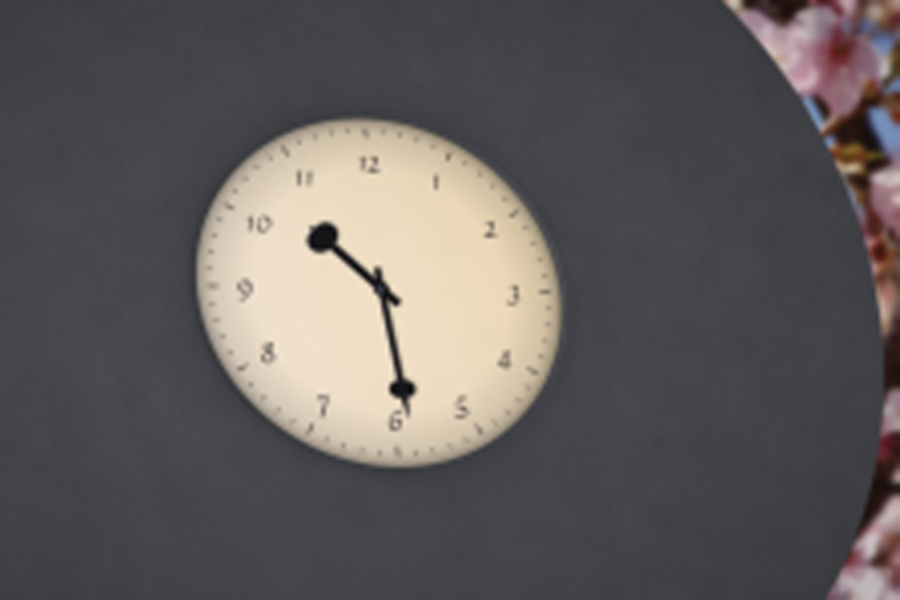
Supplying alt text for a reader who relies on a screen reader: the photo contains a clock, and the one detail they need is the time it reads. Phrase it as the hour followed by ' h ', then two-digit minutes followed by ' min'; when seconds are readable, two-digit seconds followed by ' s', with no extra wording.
10 h 29 min
